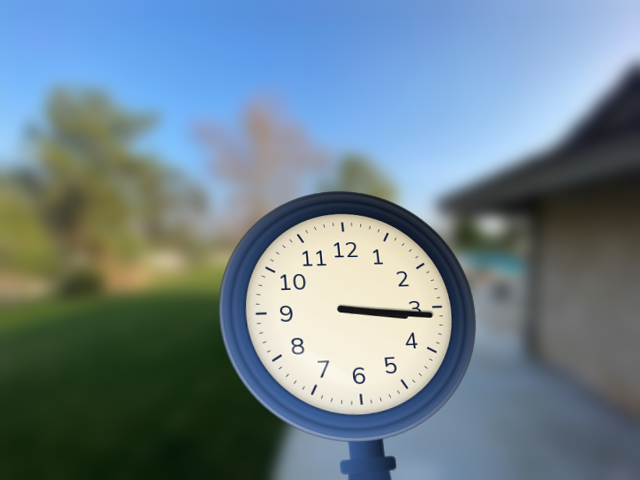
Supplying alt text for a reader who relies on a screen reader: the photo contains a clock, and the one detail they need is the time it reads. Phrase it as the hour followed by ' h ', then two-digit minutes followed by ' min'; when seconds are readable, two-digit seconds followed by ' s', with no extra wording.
3 h 16 min
